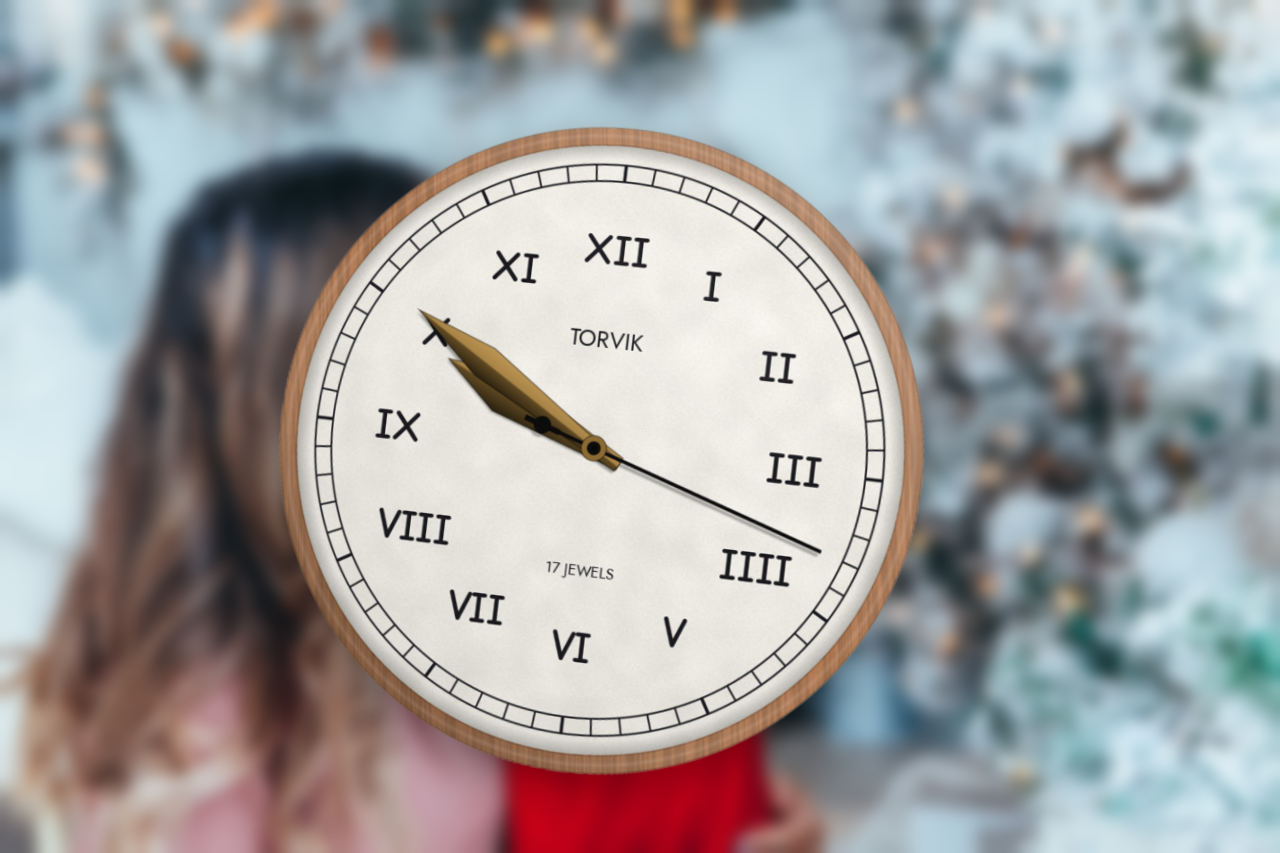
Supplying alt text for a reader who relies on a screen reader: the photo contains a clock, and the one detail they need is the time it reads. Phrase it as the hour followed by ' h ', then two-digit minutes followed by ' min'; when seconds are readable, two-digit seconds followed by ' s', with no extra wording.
9 h 50 min 18 s
